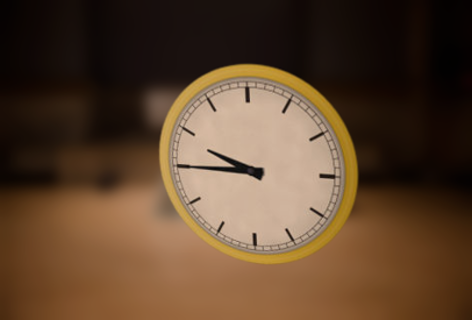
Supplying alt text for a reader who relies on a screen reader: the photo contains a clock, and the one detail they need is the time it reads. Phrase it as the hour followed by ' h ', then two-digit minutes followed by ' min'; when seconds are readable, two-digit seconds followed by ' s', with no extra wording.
9 h 45 min
